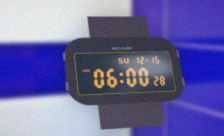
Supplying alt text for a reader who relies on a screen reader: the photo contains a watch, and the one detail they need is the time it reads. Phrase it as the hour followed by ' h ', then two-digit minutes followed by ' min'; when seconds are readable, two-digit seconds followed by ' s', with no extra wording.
6 h 00 min 28 s
